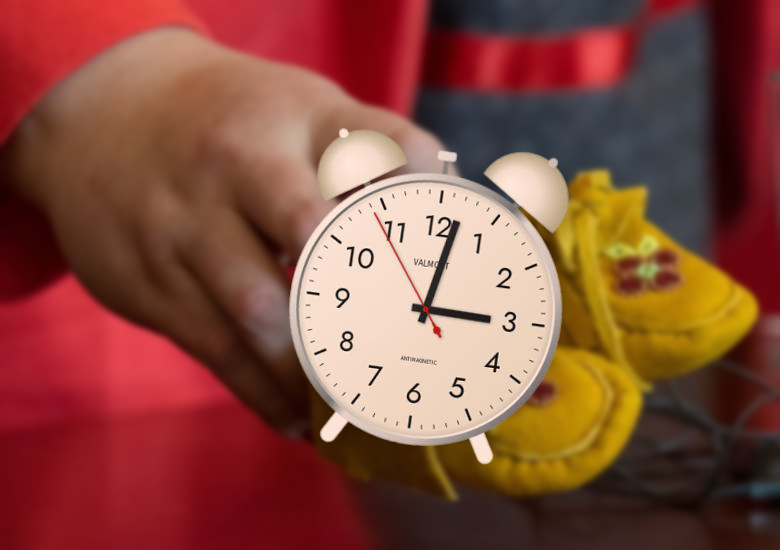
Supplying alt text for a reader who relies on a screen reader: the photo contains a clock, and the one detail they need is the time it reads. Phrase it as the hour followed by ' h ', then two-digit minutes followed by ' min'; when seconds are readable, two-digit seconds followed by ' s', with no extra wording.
3 h 01 min 54 s
